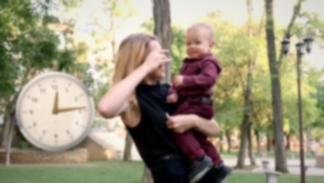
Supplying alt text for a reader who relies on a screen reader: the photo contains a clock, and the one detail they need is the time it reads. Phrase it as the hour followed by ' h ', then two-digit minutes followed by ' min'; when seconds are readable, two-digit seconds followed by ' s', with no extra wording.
12 h 14 min
